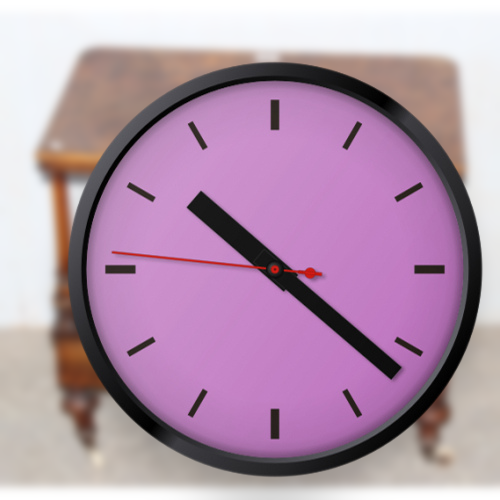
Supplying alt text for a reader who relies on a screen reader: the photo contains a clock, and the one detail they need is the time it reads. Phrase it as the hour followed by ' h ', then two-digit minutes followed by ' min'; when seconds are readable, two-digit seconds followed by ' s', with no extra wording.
10 h 21 min 46 s
